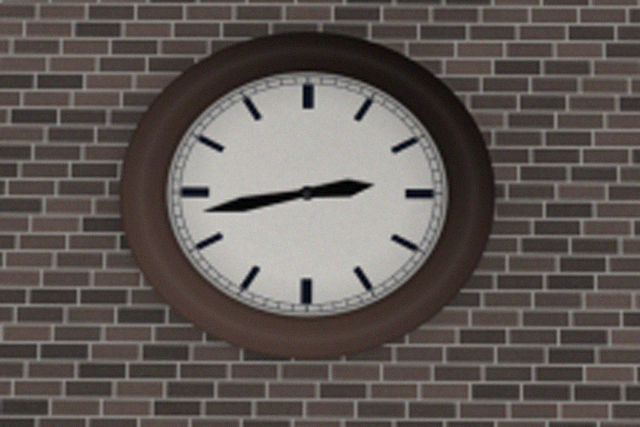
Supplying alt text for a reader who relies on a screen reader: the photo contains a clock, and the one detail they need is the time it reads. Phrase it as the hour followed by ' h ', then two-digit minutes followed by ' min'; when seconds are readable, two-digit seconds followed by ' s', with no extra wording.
2 h 43 min
